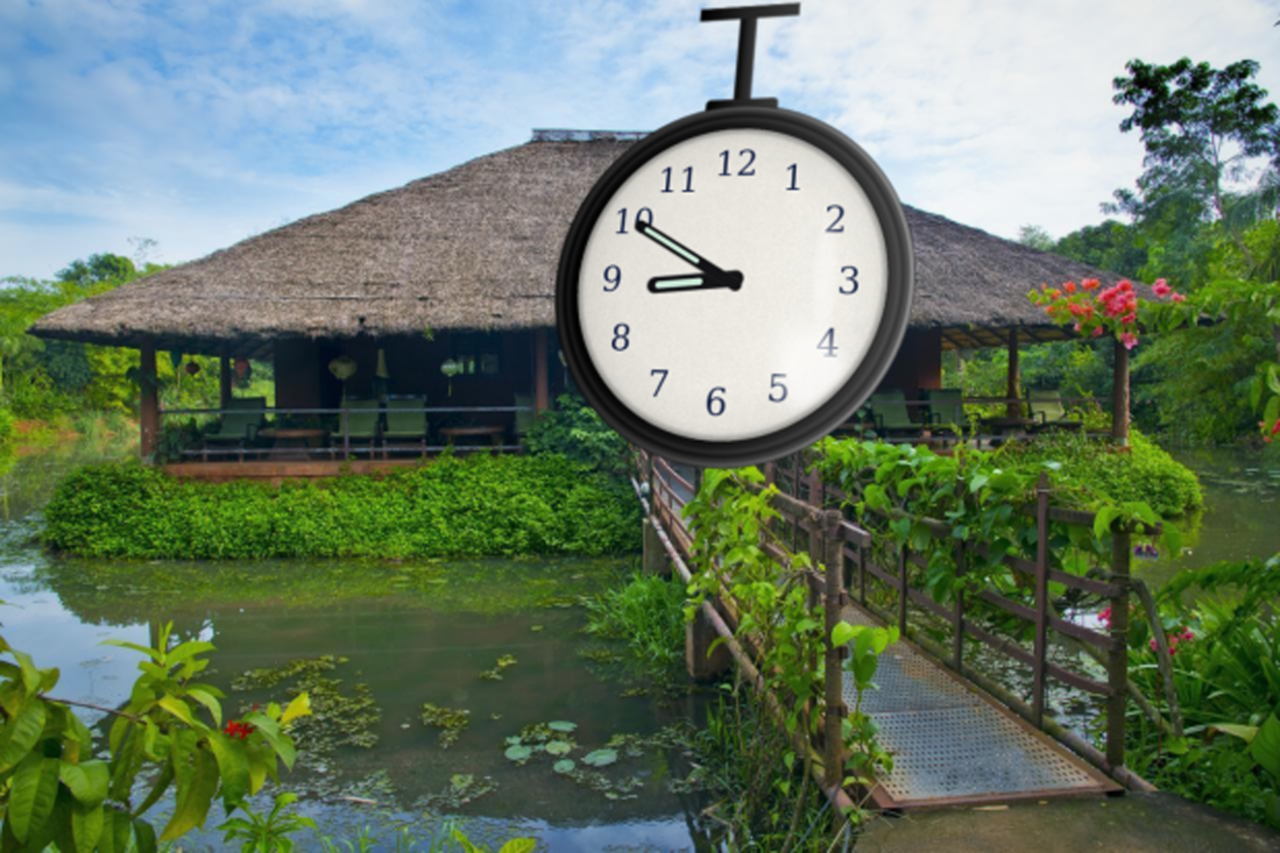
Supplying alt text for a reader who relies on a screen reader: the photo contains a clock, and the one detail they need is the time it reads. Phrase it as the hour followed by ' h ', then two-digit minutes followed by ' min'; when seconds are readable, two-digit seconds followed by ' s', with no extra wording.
8 h 50 min
